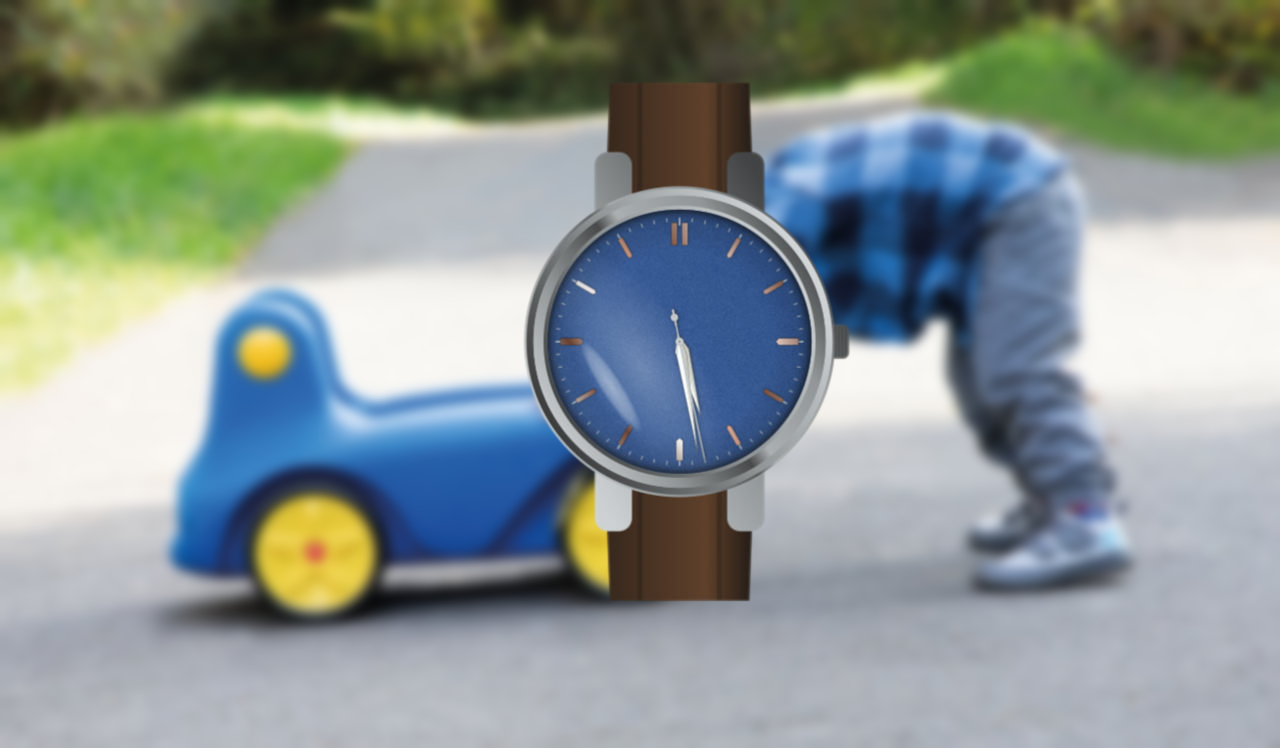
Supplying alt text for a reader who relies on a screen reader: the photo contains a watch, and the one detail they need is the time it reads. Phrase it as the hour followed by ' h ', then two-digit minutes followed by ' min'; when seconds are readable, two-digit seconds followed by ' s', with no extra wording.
5 h 28 min 28 s
